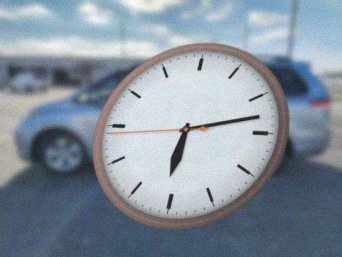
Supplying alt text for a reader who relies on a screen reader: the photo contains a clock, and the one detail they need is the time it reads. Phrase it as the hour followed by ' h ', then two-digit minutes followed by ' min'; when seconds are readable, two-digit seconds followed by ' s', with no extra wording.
6 h 12 min 44 s
